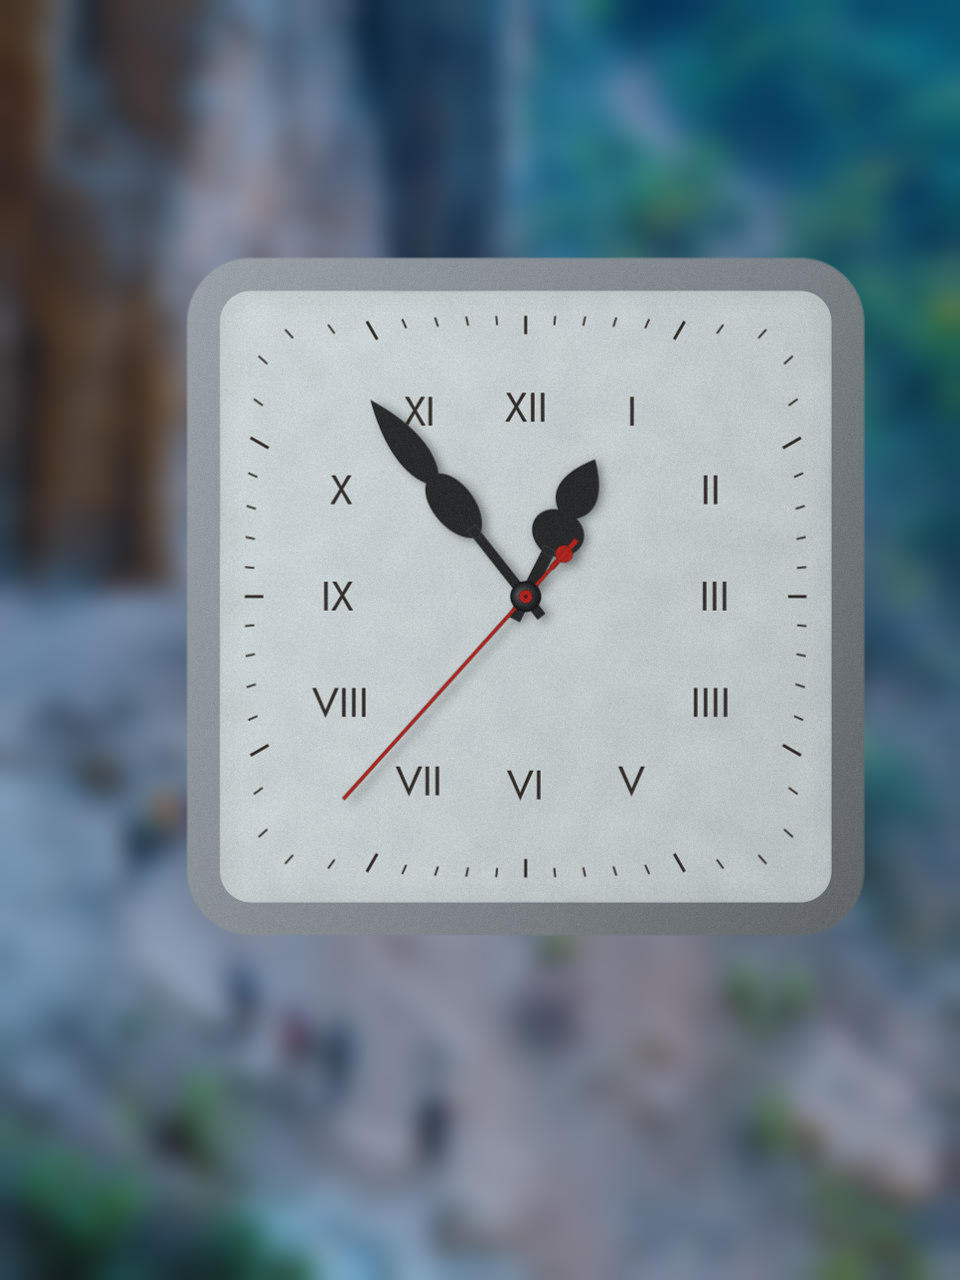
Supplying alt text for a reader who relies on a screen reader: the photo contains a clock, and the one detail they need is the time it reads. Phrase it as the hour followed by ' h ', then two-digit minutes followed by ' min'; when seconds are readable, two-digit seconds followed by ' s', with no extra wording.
12 h 53 min 37 s
